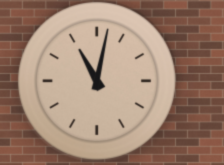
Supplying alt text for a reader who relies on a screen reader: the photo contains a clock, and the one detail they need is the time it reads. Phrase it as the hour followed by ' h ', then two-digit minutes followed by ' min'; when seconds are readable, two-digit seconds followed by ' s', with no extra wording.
11 h 02 min
